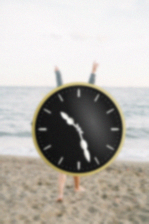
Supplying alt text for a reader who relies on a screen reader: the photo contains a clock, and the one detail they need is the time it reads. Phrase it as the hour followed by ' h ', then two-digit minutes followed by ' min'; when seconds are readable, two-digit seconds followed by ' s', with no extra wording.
10 h 27 min
